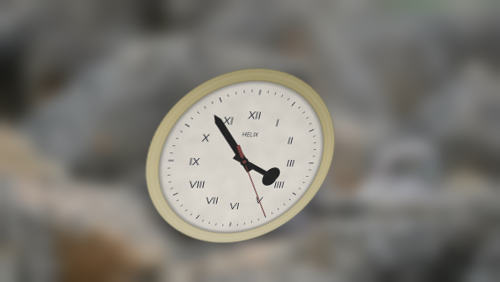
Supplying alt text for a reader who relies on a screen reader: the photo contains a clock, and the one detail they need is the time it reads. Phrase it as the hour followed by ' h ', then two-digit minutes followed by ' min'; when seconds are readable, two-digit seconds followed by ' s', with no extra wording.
3 h 53 min 25 s
